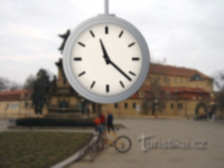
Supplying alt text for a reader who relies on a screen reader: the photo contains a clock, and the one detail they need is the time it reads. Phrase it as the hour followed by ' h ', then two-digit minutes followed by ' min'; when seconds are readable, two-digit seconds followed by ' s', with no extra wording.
11 h 22 min
